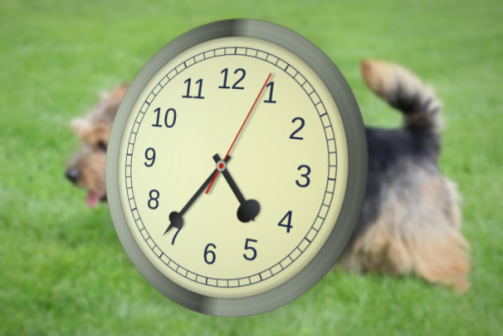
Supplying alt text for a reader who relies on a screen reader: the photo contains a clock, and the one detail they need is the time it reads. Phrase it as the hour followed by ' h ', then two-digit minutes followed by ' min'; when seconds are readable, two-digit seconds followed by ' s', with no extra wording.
4 h 36 min 04 s
